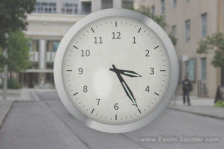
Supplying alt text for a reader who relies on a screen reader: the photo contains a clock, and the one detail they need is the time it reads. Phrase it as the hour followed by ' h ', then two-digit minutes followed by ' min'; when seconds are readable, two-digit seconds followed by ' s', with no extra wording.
3 h 25 min
